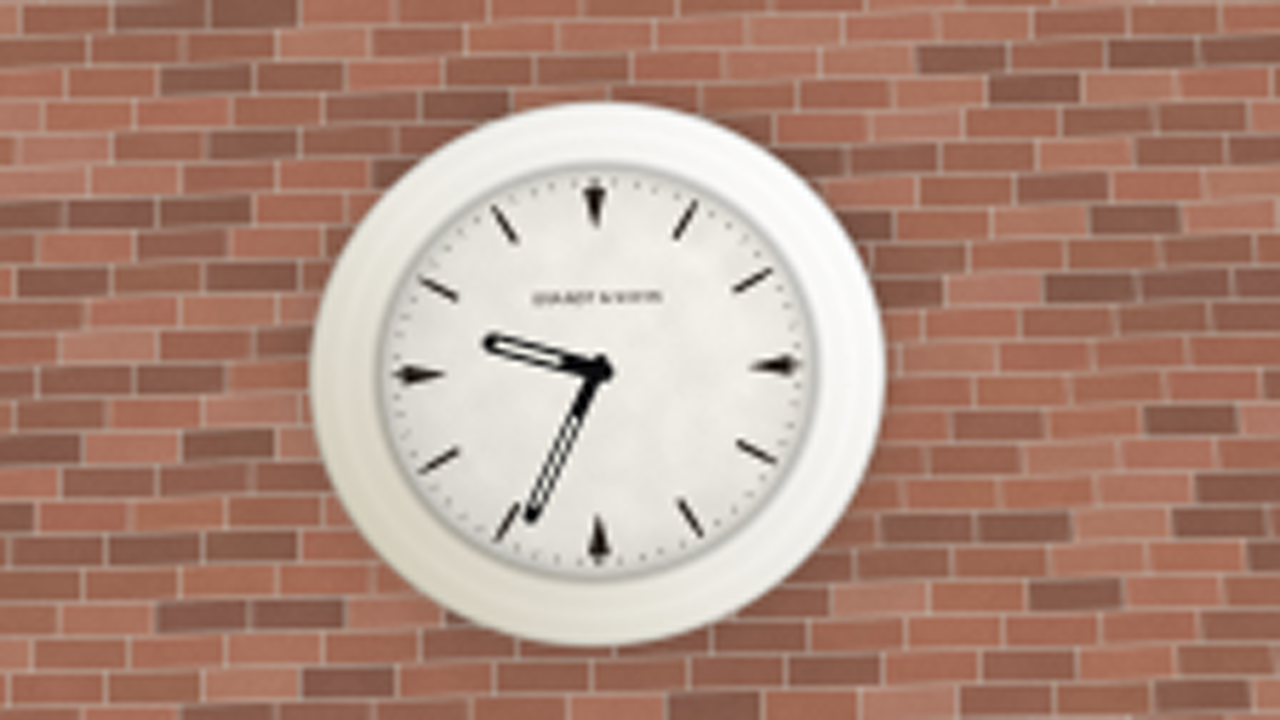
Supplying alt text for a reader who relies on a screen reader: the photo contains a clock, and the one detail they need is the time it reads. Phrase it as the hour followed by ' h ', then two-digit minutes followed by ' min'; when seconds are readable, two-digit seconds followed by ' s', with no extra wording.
9 h 34 min
